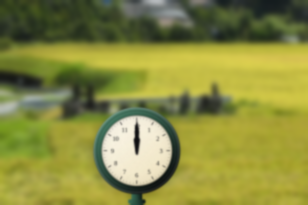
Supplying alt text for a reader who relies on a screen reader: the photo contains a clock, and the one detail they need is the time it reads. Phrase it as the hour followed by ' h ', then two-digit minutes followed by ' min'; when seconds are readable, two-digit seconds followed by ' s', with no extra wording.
12 h 00 min
